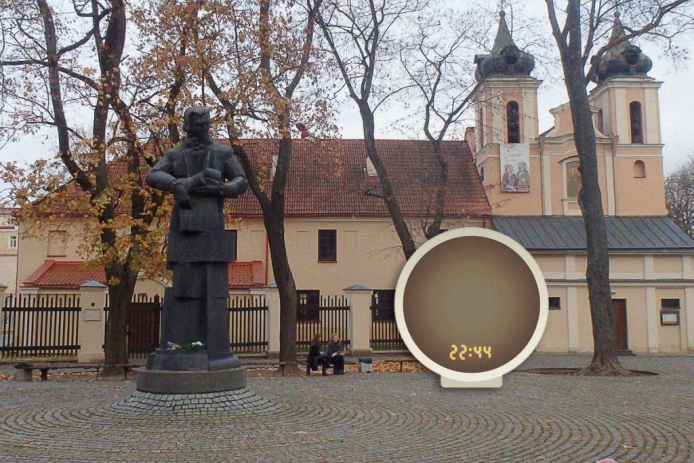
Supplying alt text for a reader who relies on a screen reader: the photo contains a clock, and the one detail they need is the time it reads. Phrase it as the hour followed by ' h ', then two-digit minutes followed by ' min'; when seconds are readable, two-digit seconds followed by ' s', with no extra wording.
22 h 44 min
